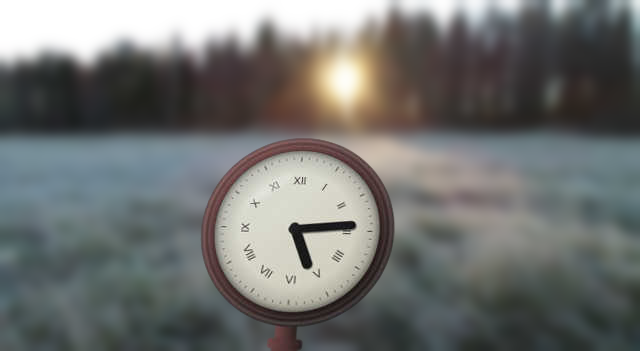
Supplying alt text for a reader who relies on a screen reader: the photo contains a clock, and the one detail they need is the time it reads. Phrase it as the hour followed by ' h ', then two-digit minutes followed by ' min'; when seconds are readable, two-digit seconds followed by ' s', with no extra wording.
5 h 14 min
